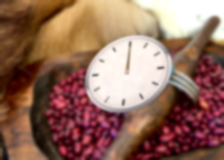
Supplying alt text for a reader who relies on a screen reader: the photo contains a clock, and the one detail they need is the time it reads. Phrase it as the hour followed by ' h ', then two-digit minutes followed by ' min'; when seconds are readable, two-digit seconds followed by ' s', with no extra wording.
12 h 00 min
